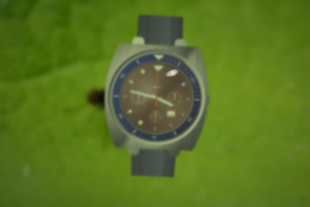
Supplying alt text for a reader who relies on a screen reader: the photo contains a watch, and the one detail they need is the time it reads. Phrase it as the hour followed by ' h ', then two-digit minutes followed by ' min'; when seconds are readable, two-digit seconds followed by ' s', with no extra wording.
3 h 47 min
